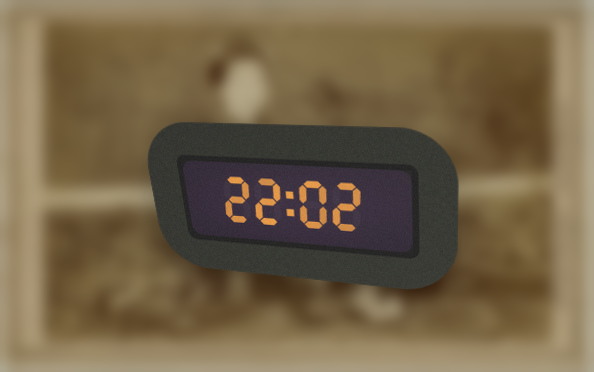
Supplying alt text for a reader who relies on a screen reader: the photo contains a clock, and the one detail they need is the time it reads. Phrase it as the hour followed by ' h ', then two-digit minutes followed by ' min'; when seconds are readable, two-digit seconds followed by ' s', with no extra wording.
22 h 02 min
